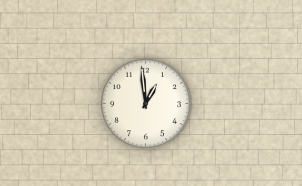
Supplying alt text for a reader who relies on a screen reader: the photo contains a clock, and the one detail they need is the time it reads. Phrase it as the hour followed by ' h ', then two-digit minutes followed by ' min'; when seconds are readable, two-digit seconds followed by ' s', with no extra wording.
12 h 59 min
